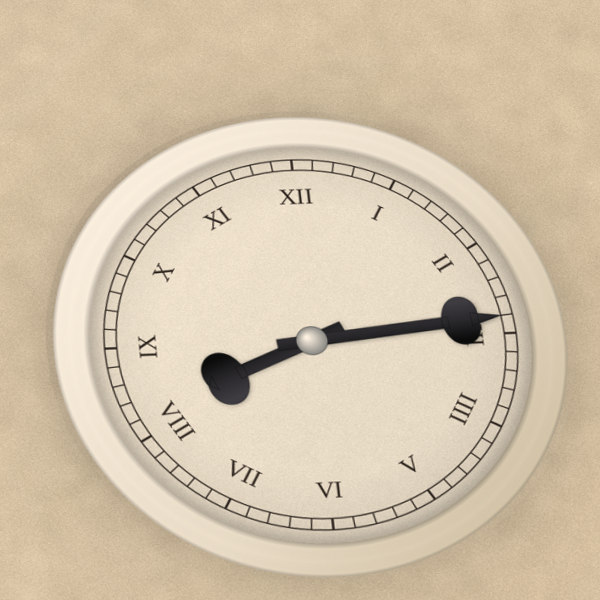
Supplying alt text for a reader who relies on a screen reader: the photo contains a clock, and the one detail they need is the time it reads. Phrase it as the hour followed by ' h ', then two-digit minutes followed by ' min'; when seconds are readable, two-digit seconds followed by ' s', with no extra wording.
8 h 14 min
